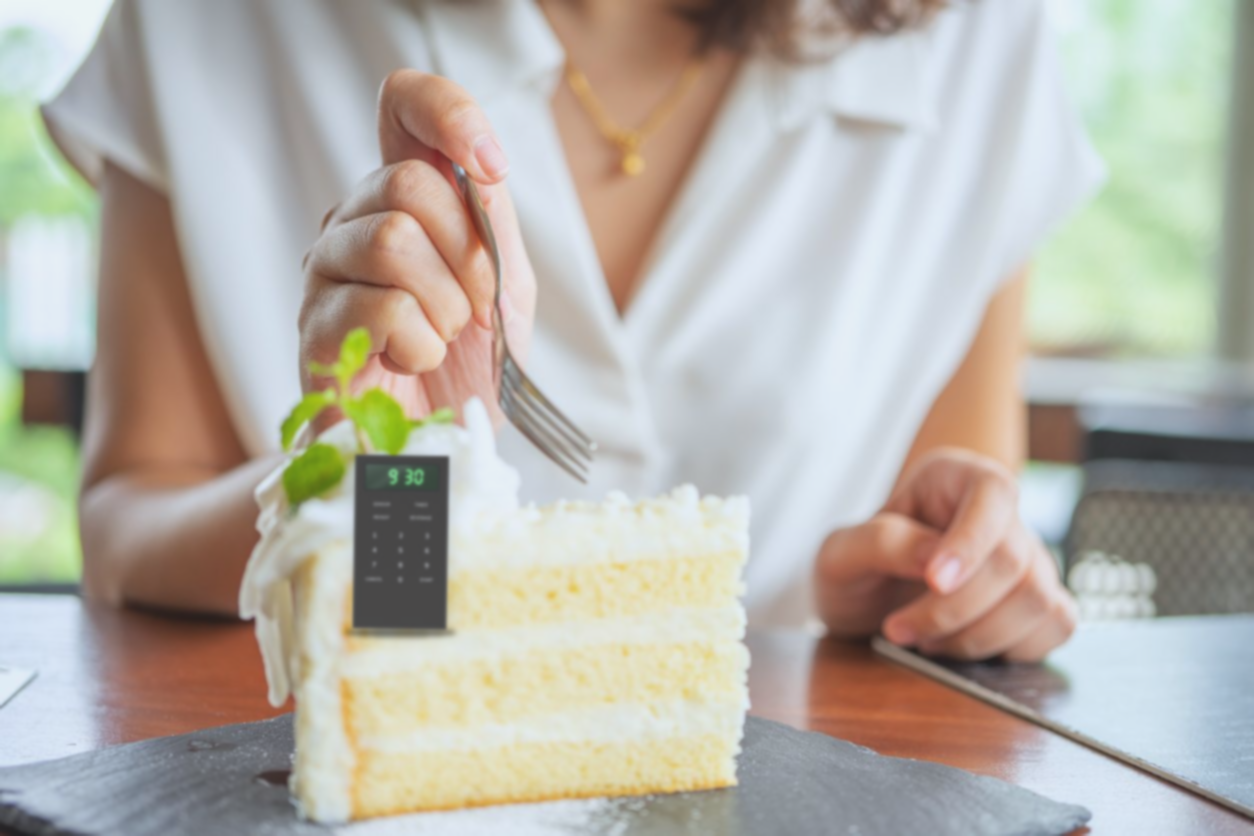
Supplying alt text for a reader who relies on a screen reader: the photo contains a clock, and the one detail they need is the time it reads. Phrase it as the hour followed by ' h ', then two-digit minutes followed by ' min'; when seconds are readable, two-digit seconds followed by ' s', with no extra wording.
9 h 30 min
